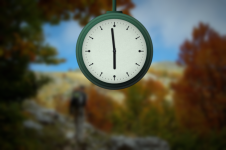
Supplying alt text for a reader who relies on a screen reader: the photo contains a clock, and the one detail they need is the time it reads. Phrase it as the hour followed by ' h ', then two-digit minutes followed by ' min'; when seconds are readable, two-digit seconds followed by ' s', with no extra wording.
5 h 59 min
